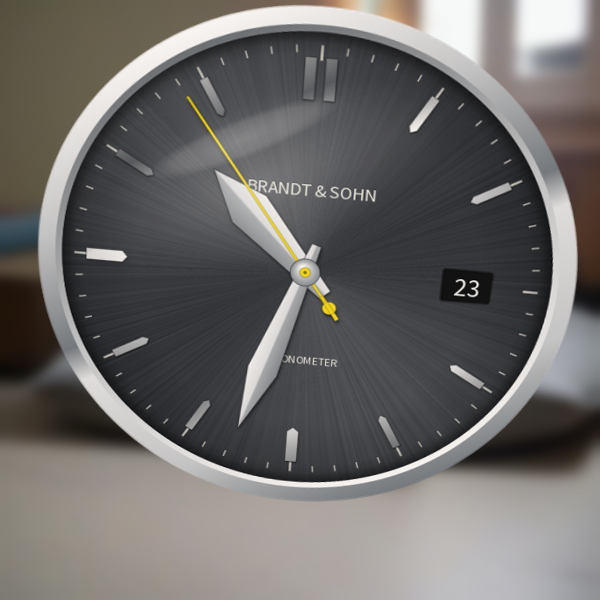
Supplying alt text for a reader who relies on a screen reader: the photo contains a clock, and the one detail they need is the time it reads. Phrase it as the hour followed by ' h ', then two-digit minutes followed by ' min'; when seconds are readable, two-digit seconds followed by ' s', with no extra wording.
10 h 32 min 54 s
